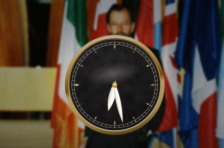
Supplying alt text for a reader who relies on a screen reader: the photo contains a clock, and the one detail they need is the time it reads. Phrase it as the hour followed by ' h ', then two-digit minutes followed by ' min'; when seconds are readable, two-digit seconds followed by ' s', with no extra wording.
6 h 28 min
